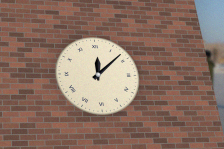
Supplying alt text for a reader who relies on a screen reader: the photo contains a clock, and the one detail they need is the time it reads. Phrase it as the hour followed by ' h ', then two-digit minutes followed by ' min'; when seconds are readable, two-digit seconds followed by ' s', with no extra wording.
12 h 08 min
